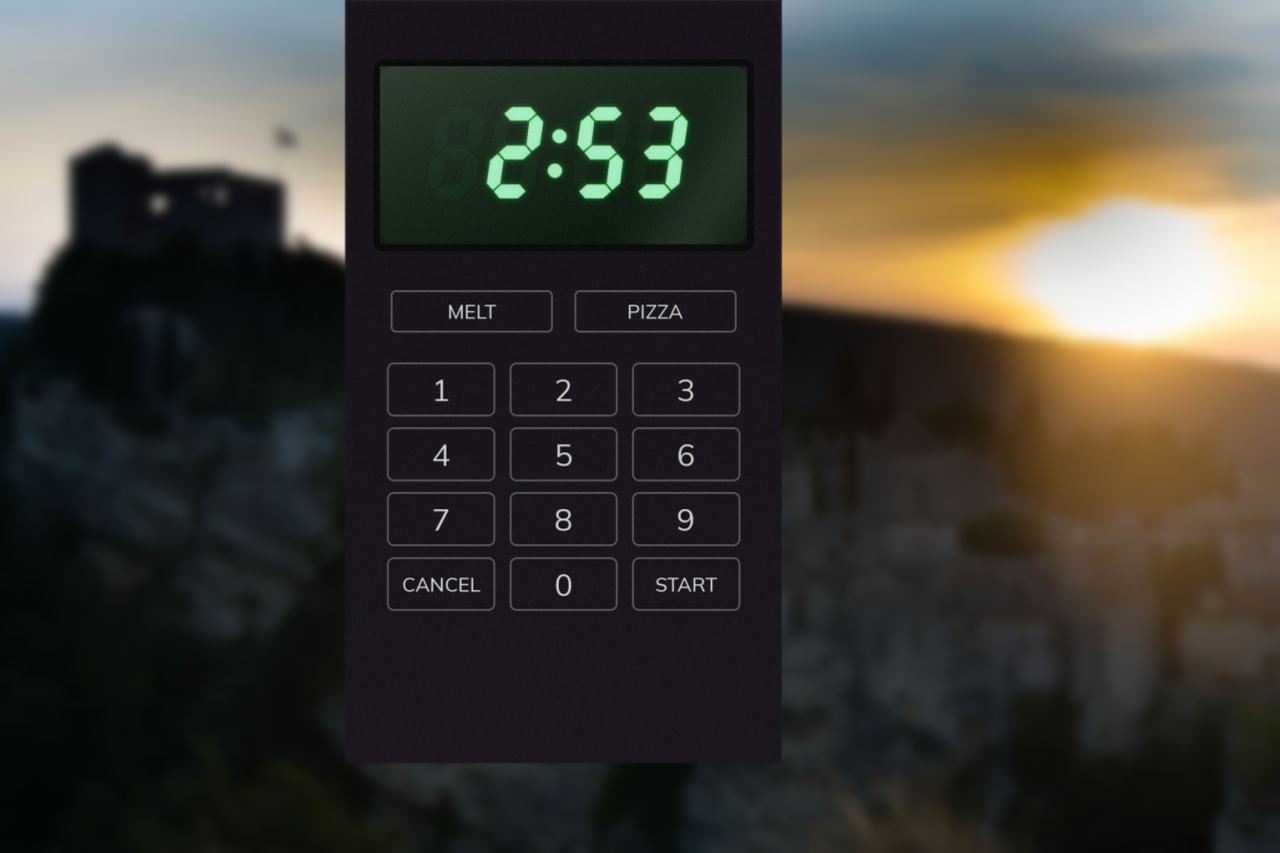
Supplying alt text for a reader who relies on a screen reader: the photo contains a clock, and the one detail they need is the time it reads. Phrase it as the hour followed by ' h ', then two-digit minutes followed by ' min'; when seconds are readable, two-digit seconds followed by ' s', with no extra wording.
2 h 53 min
